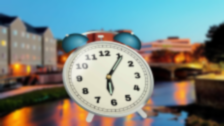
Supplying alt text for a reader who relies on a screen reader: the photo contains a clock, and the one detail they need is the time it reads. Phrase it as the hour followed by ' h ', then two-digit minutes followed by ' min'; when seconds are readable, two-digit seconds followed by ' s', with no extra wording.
6 h 06 min
